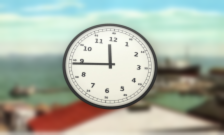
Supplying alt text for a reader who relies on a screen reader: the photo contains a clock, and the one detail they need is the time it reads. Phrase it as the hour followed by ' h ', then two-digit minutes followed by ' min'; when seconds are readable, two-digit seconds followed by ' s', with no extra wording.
11 h 44 min
